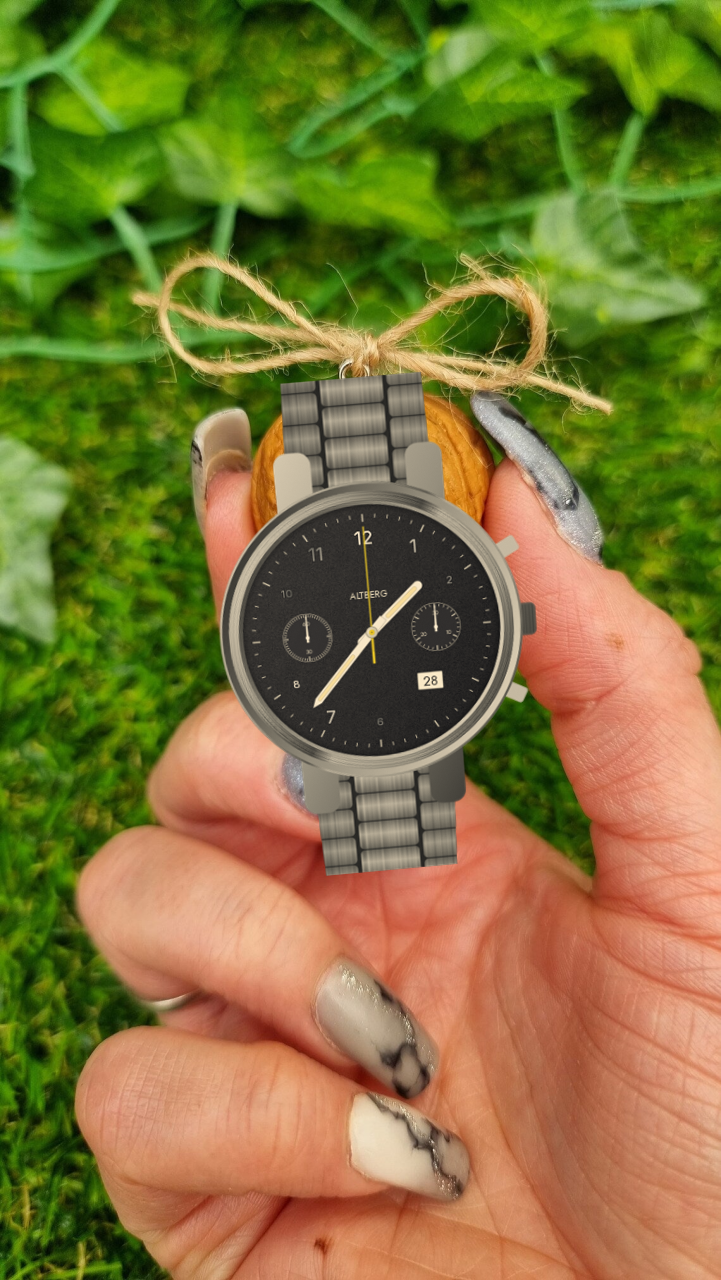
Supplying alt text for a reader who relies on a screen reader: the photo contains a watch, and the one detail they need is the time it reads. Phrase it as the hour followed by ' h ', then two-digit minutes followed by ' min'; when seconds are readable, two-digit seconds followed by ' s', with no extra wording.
1 h 37 min
